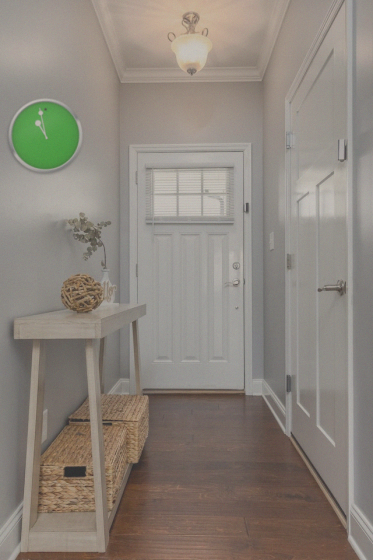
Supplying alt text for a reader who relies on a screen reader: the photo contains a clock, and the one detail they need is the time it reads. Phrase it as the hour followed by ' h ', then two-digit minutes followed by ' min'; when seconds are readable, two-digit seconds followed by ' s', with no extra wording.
10 h 58 min
